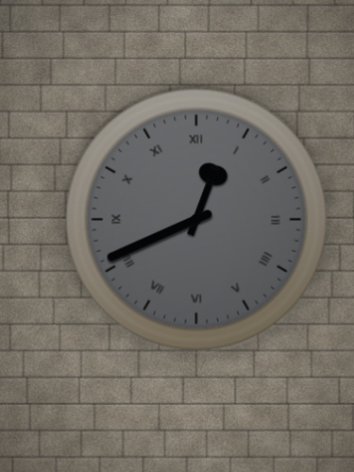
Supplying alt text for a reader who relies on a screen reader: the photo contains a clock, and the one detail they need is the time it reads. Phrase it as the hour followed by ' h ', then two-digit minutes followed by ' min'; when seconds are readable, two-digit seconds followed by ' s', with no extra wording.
12 h 41 min
